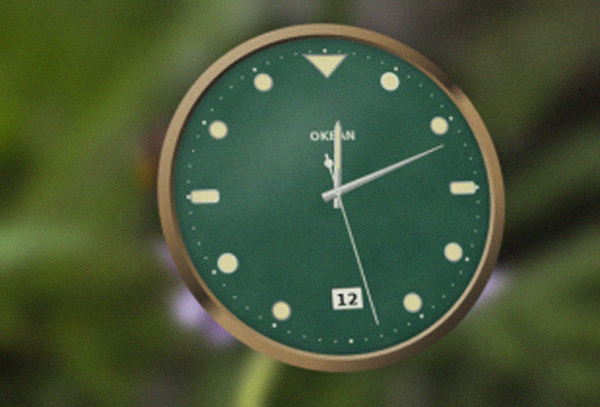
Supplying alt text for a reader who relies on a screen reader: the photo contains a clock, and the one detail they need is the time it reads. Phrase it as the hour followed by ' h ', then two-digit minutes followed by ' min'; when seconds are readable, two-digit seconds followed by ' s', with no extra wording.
12 h 11 min 28 s
